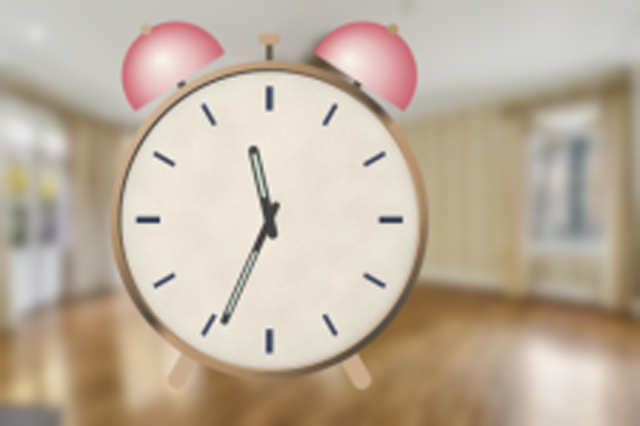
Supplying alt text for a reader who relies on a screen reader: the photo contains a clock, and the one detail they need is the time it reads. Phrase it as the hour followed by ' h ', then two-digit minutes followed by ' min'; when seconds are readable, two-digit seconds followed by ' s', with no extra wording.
11 h 34 min
